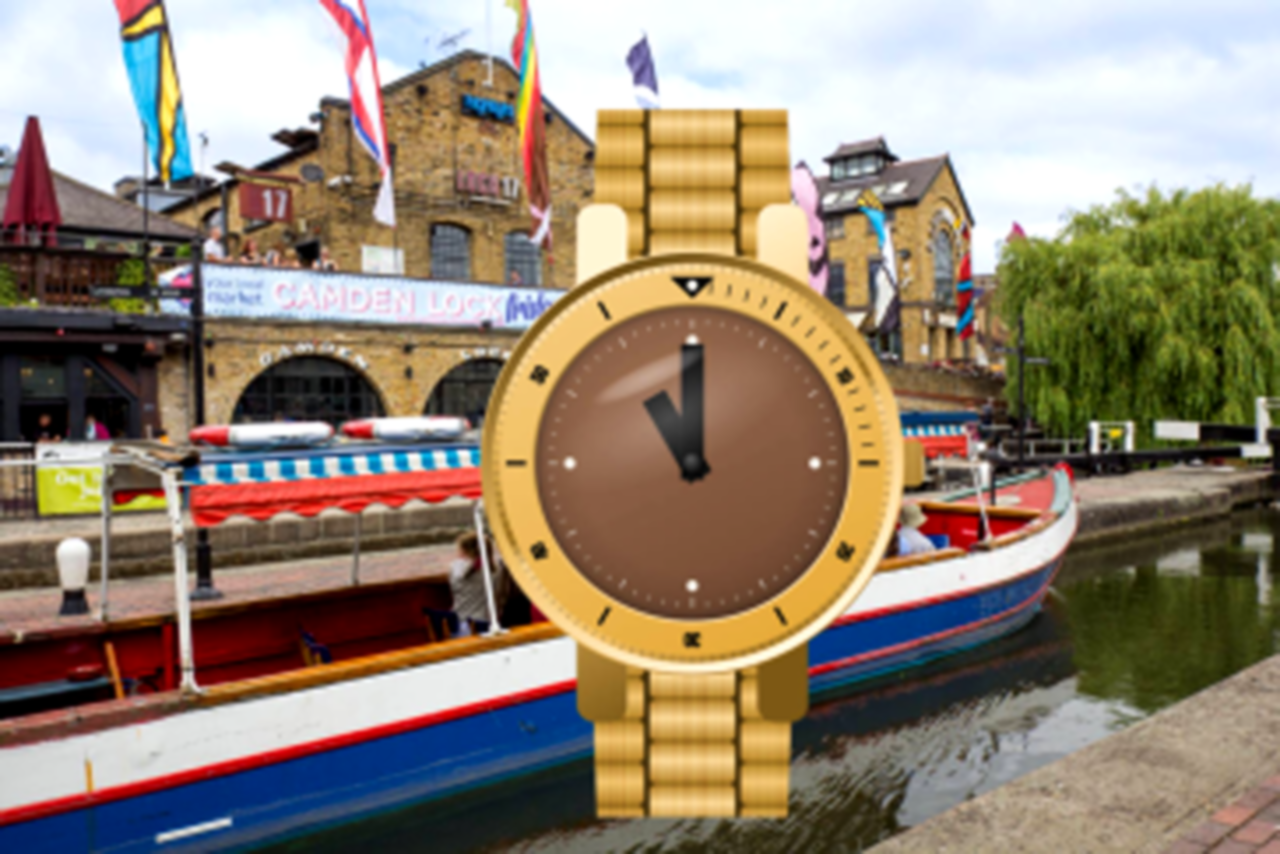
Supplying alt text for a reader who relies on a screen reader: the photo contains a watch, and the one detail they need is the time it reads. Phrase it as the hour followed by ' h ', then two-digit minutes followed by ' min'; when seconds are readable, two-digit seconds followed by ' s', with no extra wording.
11 h 00 min
